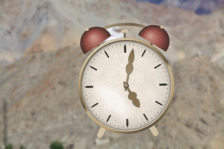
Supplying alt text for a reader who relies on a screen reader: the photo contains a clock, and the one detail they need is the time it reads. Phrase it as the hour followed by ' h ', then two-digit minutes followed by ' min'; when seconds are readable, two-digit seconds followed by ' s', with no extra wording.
5 h 02 min
